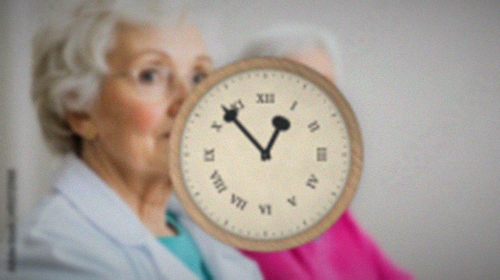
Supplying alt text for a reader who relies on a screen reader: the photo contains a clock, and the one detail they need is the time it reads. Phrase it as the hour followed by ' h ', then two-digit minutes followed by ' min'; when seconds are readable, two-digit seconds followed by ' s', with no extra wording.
12 h 53 min
